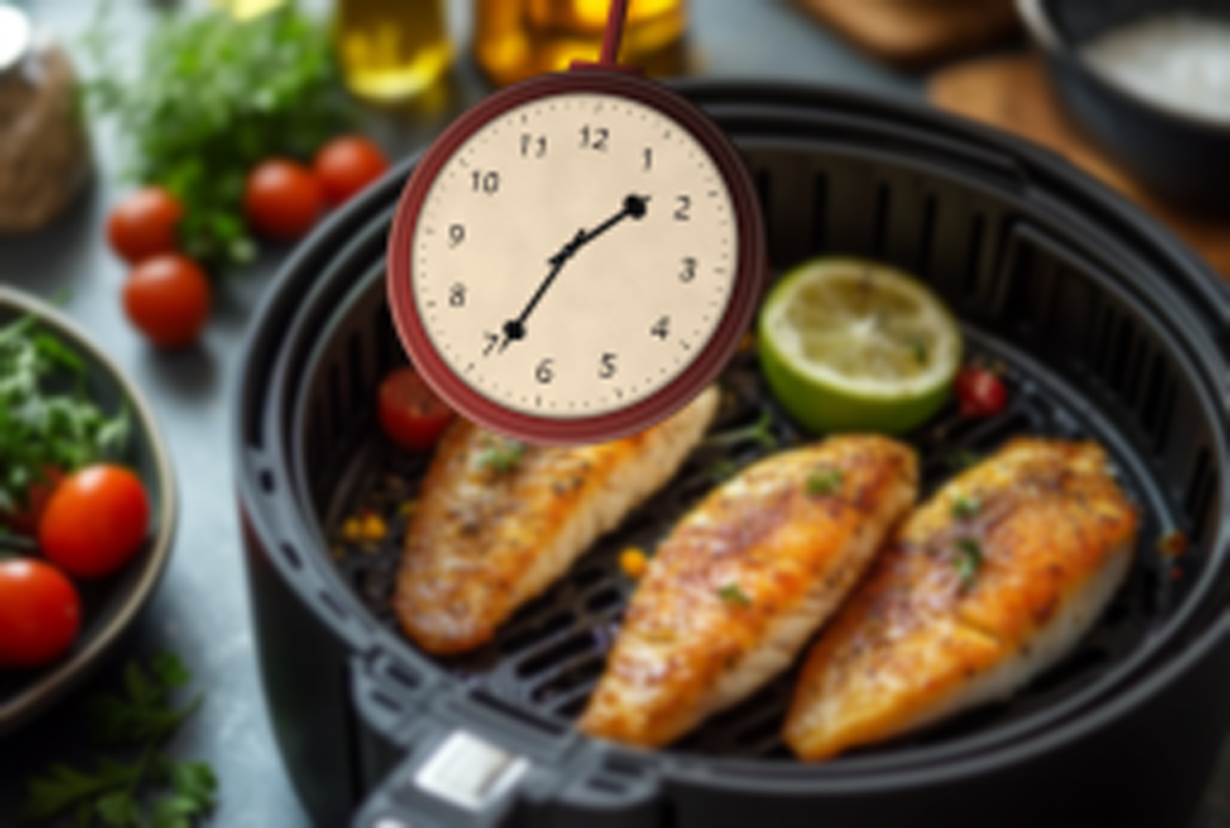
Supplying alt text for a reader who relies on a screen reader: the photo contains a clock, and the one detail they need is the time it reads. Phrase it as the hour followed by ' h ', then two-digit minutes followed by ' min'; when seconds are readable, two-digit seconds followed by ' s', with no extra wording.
1 h 34 min
